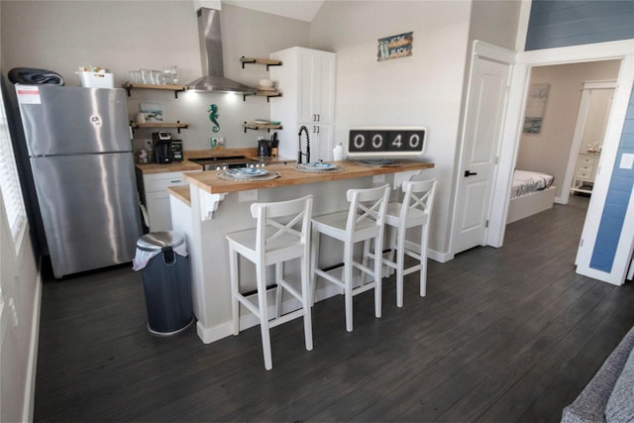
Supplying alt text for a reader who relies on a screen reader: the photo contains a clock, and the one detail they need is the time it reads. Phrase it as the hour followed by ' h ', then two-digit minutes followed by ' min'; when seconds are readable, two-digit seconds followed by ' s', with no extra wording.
0 h 40 min
